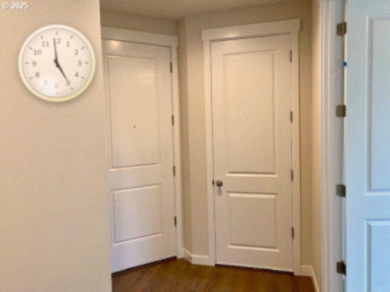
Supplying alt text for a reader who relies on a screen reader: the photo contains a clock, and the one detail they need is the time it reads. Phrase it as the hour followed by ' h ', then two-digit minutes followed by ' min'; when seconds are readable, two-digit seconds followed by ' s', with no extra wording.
4 h 59 min
